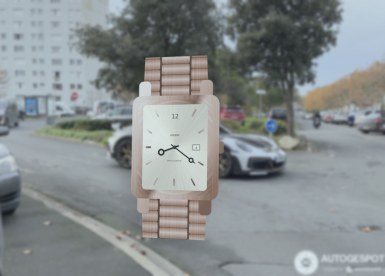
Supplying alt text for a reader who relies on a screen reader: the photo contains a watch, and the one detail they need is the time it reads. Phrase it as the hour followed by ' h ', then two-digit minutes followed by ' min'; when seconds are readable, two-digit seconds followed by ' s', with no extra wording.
8 h 21 min
